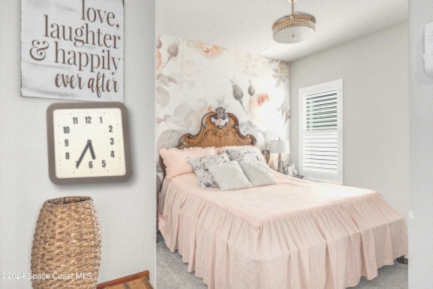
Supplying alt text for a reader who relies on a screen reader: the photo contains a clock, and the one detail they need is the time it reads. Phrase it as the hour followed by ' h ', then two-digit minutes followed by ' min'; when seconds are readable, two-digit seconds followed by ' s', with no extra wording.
5 h 35 min
